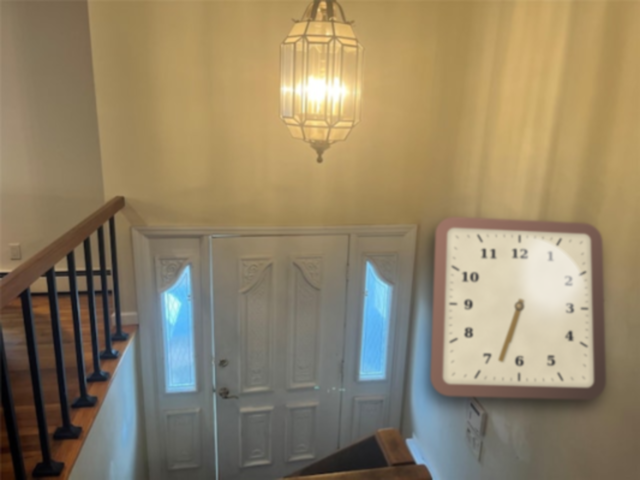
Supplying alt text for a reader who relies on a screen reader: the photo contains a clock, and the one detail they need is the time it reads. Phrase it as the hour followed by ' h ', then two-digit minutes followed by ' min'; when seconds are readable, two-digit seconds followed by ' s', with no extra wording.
6 h 33 min
